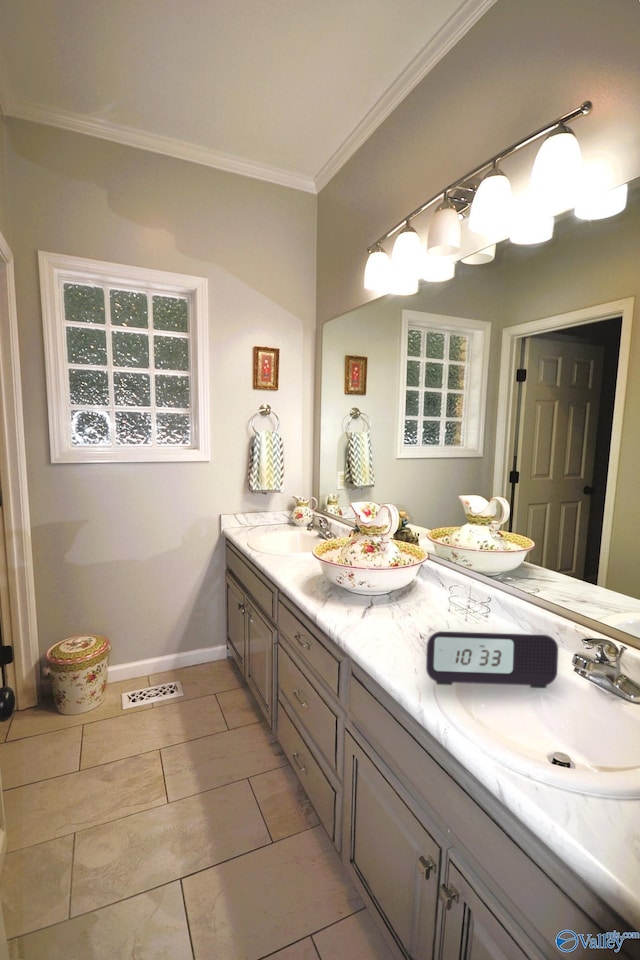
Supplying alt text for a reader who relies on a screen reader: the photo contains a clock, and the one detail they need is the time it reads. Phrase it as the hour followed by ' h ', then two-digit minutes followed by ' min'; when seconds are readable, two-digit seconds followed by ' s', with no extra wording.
10 h 33 min
